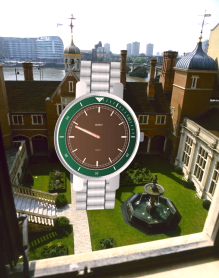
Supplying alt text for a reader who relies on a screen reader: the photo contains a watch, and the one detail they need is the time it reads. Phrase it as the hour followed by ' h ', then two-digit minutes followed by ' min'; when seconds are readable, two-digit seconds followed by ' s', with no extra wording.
9 h 49 min
